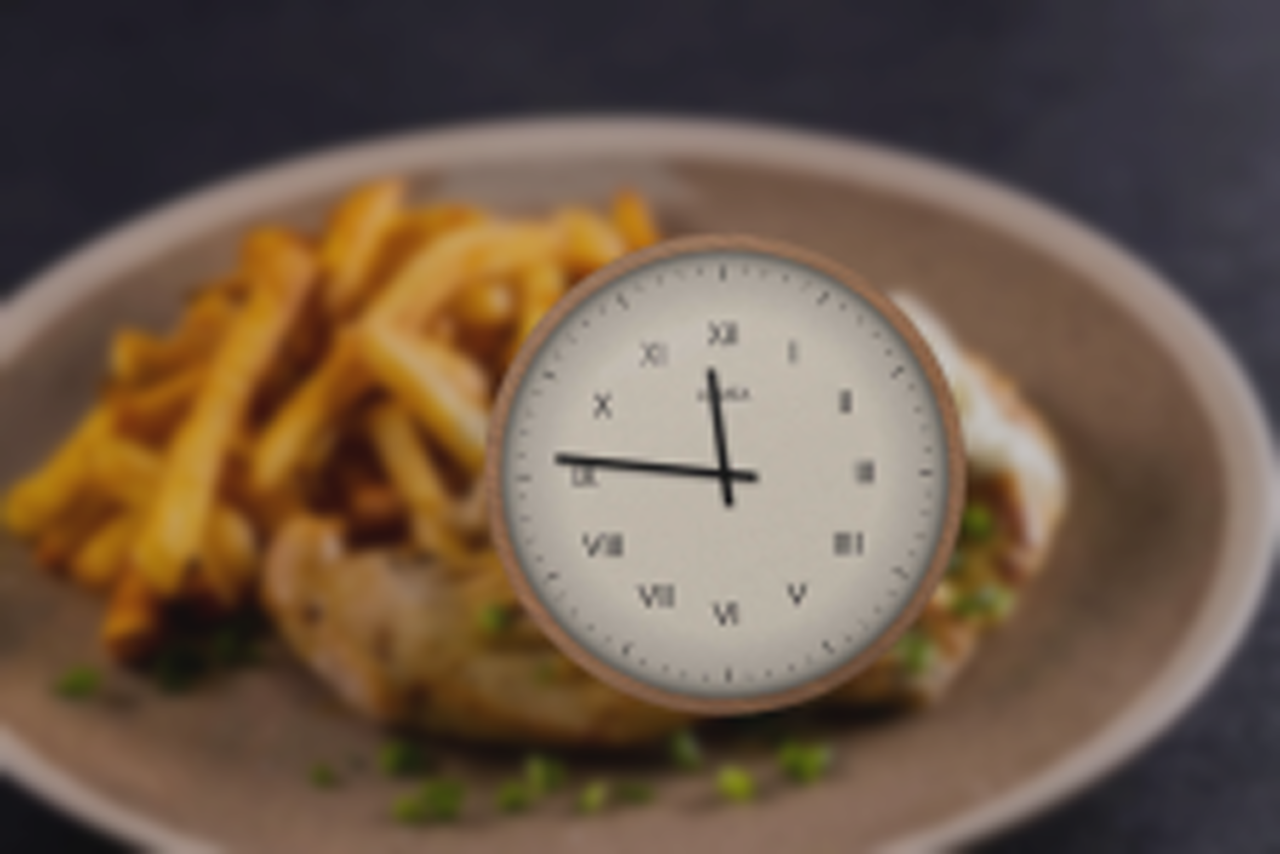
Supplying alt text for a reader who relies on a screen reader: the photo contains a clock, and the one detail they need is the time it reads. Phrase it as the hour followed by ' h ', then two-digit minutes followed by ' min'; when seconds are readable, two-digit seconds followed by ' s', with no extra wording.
11 h 46 min
